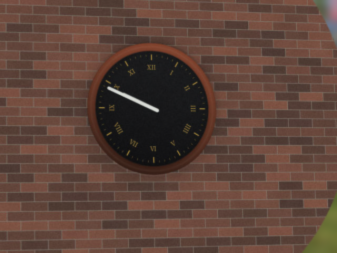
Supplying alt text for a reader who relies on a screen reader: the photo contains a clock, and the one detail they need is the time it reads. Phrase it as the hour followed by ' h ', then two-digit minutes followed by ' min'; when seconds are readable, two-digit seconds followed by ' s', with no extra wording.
9 h 49 min
